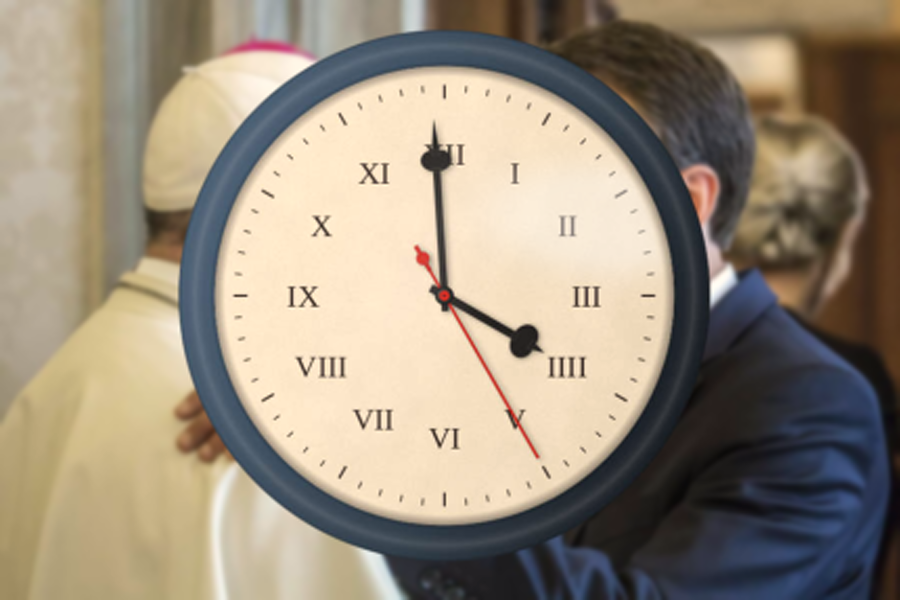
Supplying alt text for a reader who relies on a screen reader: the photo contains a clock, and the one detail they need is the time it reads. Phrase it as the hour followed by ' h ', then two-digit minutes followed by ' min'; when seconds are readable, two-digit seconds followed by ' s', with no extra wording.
3 h 59 min 25 s
